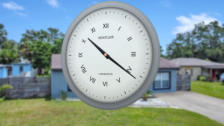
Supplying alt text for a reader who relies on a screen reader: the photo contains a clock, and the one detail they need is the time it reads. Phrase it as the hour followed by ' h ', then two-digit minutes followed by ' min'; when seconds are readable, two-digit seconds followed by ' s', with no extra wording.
10 h 21 min
